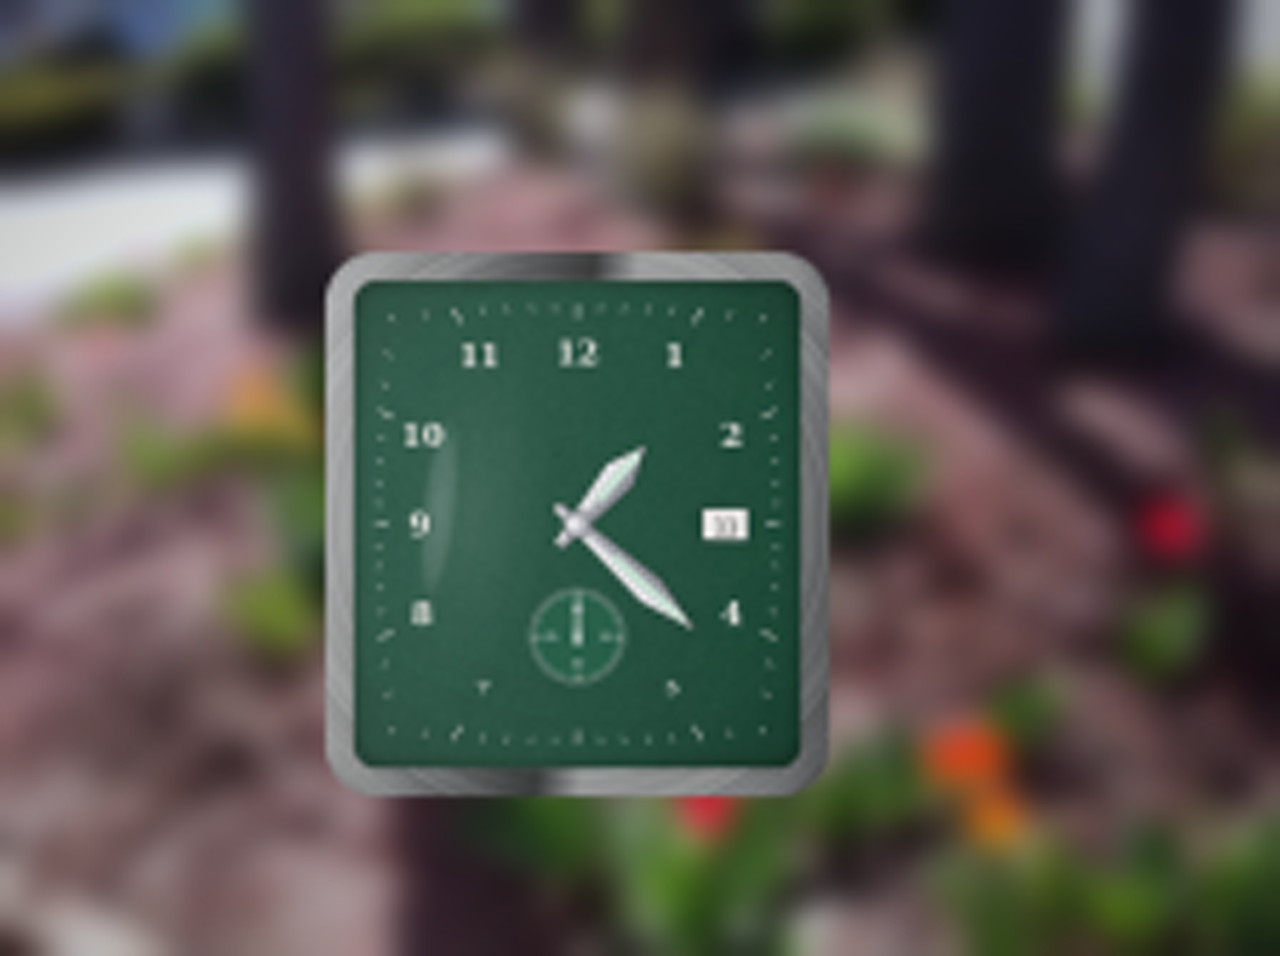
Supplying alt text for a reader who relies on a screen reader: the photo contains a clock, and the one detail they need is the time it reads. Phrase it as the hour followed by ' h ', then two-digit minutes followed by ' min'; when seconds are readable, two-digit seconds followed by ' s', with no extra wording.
1 h 22 min
